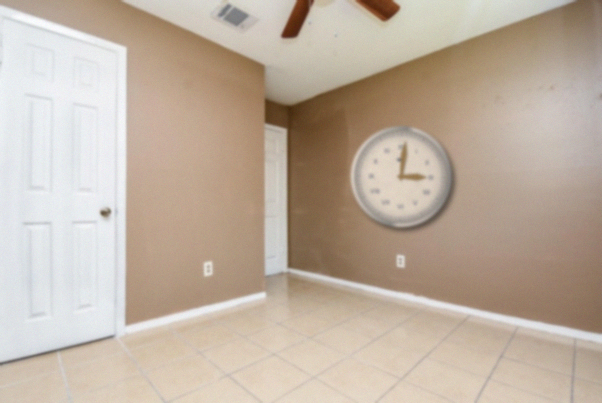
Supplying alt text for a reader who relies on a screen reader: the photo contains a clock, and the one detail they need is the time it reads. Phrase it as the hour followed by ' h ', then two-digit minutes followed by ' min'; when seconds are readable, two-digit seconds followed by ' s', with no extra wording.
3 h 01 min
